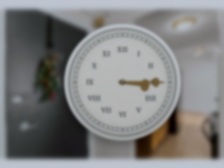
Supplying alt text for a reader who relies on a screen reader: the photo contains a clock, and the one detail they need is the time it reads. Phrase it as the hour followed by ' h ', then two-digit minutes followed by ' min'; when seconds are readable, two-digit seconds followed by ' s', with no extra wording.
3 h 15 min
